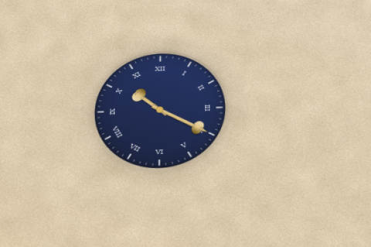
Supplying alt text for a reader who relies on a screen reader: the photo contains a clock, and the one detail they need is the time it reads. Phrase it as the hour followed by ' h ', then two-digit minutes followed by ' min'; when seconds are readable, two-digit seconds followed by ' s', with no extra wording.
10 h 20 min
